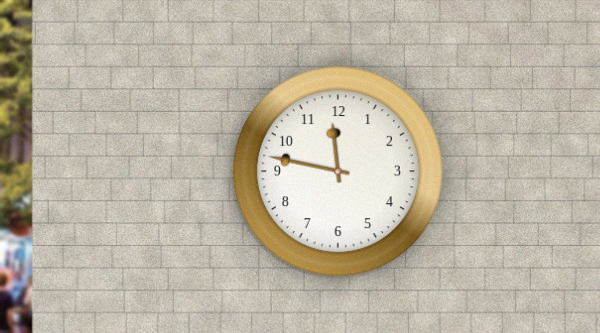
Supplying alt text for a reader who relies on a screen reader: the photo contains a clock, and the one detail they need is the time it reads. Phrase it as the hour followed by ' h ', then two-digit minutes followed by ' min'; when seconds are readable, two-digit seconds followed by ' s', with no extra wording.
11 h 47 min
